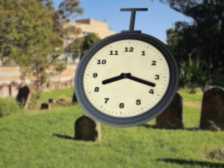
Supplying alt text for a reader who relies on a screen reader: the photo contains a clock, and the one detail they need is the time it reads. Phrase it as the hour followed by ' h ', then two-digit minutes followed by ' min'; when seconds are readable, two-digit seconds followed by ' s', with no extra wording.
8 h 18 min
